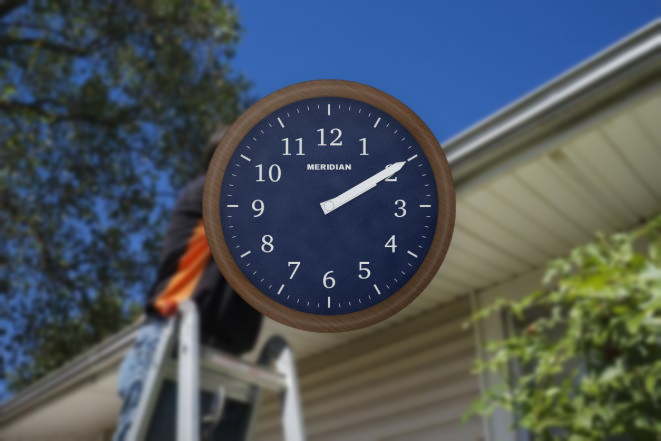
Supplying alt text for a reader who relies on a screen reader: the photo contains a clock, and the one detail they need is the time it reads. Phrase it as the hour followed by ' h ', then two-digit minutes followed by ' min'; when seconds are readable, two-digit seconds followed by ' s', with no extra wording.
2 h 10 min
